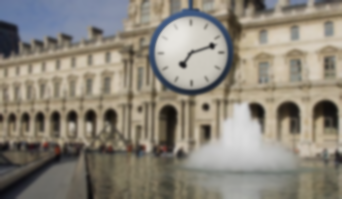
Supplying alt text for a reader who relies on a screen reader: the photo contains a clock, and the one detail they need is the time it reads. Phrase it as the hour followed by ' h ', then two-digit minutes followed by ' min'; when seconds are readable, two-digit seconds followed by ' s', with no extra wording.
7 h 12 min
